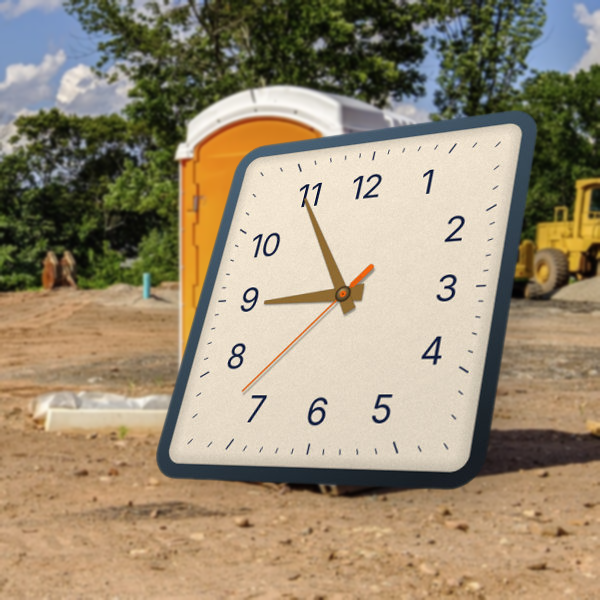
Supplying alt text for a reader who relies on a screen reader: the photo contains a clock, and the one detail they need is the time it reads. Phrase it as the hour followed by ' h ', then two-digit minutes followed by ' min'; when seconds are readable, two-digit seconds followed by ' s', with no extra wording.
8 h 54 min 37 s
